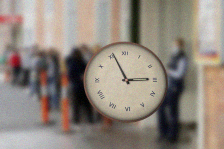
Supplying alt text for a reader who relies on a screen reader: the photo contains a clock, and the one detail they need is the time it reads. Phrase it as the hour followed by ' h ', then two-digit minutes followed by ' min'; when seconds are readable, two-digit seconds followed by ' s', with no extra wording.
2 h 56 min
